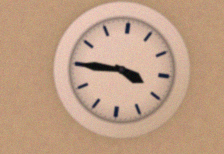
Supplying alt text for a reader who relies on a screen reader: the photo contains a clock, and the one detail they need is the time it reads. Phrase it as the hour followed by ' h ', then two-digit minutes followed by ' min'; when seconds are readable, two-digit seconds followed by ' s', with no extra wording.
3 h 45 min
